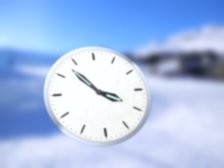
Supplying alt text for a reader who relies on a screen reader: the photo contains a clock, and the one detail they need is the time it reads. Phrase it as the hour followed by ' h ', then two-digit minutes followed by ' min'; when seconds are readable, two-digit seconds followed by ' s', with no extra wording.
3 h 53 min
